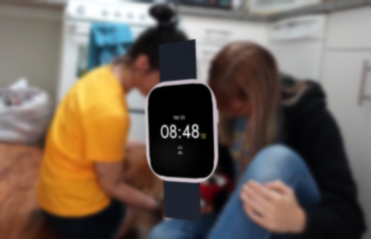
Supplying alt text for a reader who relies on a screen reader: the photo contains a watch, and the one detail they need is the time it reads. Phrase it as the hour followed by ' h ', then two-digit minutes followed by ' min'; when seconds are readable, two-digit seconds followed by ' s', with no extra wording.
8 h 48 min
